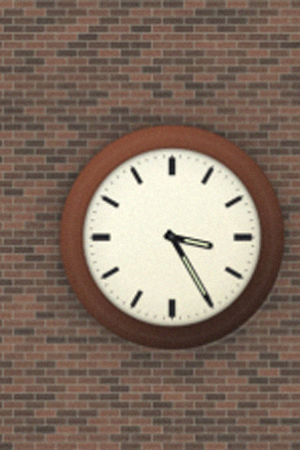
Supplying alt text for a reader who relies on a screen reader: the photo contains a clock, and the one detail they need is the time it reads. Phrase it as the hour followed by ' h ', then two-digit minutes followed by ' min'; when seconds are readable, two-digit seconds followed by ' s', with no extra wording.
3 h 25 min
